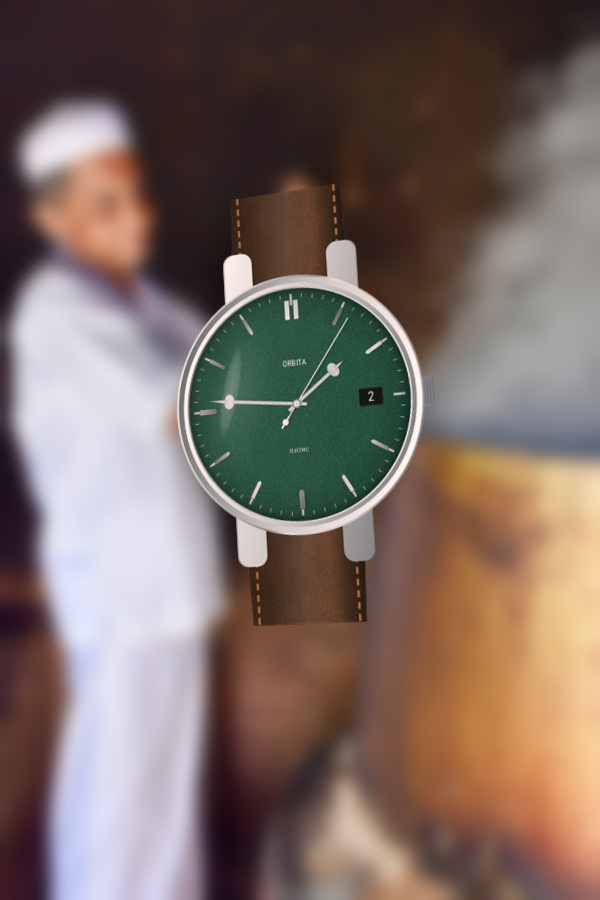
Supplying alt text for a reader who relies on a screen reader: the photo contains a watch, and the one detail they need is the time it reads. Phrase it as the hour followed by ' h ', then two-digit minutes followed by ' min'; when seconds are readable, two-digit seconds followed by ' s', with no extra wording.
1 h 46 min 06 s
